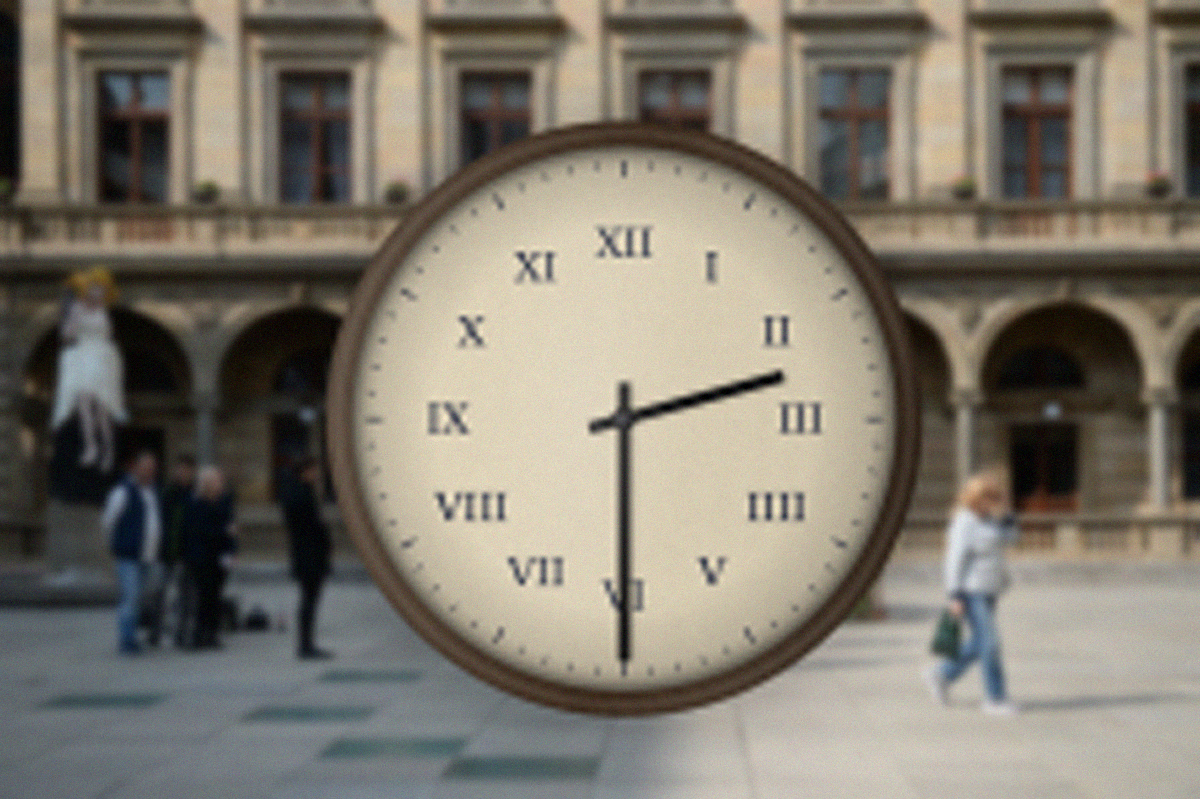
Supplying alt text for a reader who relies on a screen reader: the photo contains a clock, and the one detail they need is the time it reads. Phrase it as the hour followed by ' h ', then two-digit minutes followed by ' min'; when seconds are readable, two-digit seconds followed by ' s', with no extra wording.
2 h 30 min
